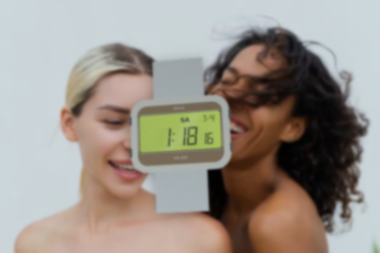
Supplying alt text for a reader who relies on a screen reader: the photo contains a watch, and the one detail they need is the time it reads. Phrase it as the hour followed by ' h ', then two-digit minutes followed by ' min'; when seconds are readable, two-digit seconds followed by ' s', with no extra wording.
1 h 18 min 16 s
